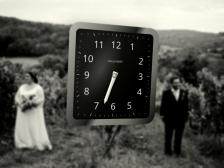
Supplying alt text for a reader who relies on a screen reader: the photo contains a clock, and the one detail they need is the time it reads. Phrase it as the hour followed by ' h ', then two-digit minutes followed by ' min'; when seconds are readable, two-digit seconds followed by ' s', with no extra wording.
6 h 33 min
